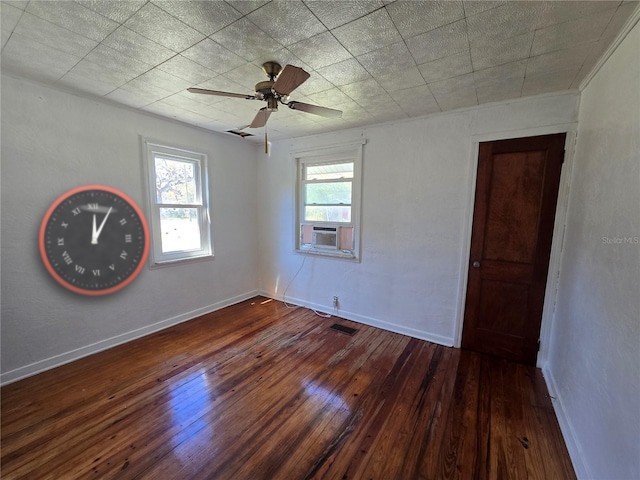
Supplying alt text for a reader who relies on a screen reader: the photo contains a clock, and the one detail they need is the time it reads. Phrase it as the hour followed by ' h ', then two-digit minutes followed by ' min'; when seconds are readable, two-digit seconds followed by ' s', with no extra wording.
12 h 05 min
